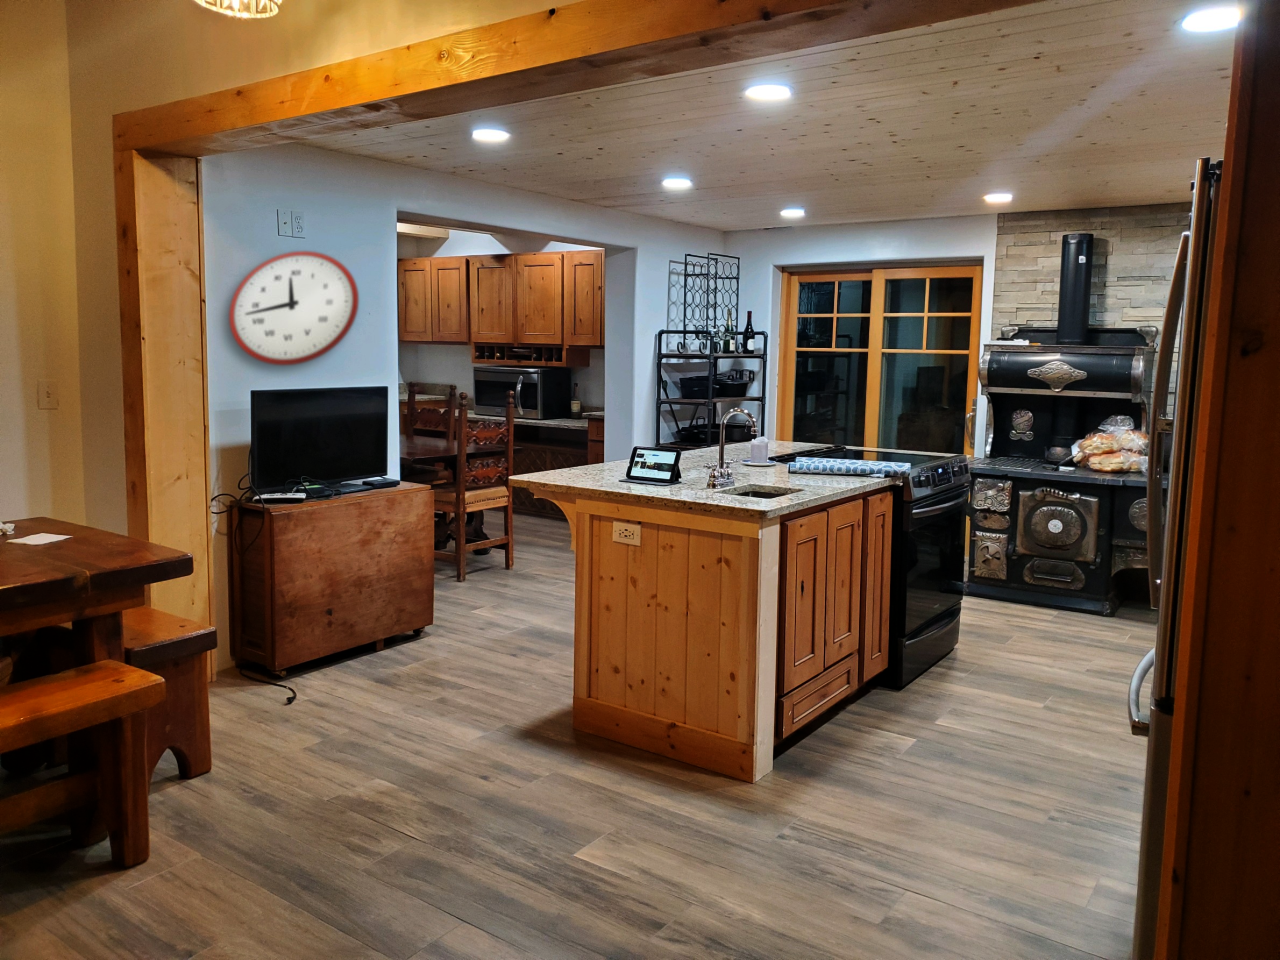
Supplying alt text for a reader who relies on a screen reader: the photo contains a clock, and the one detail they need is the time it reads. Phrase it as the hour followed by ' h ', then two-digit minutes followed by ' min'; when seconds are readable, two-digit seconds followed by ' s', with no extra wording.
11 h 43 min
